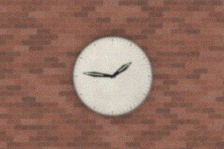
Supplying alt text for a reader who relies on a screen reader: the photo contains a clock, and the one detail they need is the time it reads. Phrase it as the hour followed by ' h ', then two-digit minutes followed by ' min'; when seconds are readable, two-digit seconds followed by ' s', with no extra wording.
1 h 46 min
